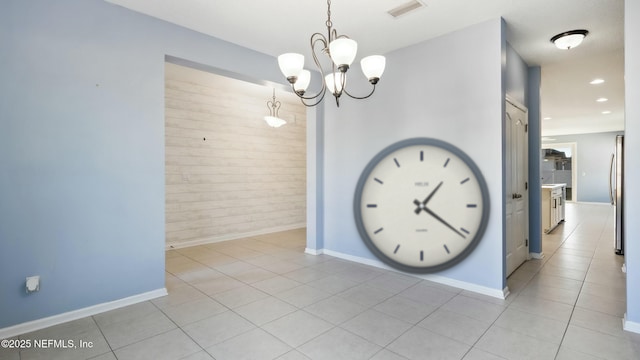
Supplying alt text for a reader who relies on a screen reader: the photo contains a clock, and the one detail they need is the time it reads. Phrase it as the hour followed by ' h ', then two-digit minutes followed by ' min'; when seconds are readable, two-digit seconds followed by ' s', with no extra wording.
1 h 21 min
